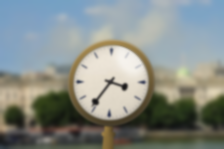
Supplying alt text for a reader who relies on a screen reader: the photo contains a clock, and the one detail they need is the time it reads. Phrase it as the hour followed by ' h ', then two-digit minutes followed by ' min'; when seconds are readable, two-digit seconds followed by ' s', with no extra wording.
3 h 36 min
